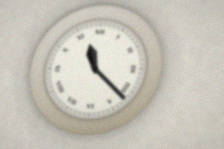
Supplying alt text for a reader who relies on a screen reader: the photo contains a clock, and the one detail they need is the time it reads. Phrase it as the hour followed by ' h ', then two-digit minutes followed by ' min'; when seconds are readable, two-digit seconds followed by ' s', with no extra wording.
11 h 22 min
